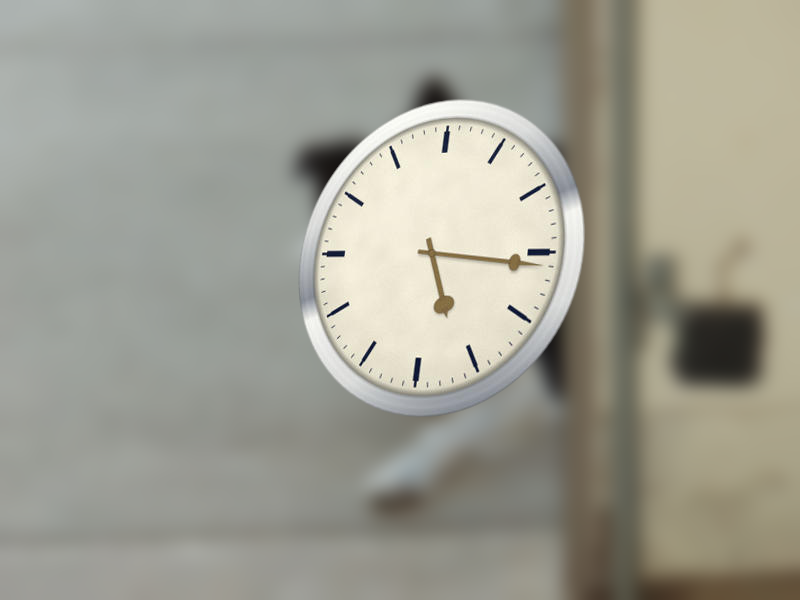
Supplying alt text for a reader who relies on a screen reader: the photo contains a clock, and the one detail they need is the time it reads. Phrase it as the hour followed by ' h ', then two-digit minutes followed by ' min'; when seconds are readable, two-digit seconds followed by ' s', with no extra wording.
5 h 16 min
